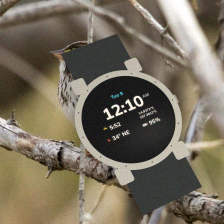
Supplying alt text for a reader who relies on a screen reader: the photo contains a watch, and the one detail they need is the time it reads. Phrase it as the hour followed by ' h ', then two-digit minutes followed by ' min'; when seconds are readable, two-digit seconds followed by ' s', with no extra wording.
12 h 10 min
